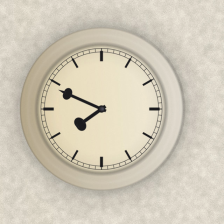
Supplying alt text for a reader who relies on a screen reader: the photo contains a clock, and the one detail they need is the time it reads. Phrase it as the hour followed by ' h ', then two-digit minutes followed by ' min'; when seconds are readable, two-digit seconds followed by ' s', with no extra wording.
7 h 49 min
